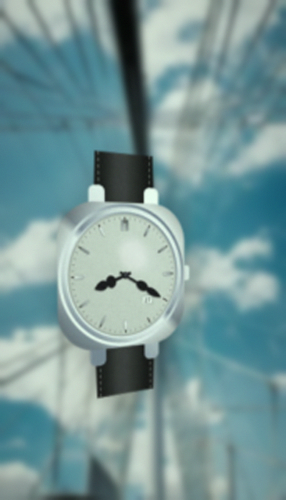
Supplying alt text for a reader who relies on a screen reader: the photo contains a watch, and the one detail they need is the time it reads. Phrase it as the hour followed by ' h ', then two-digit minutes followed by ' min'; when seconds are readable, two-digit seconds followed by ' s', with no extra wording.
8 h 20 min
